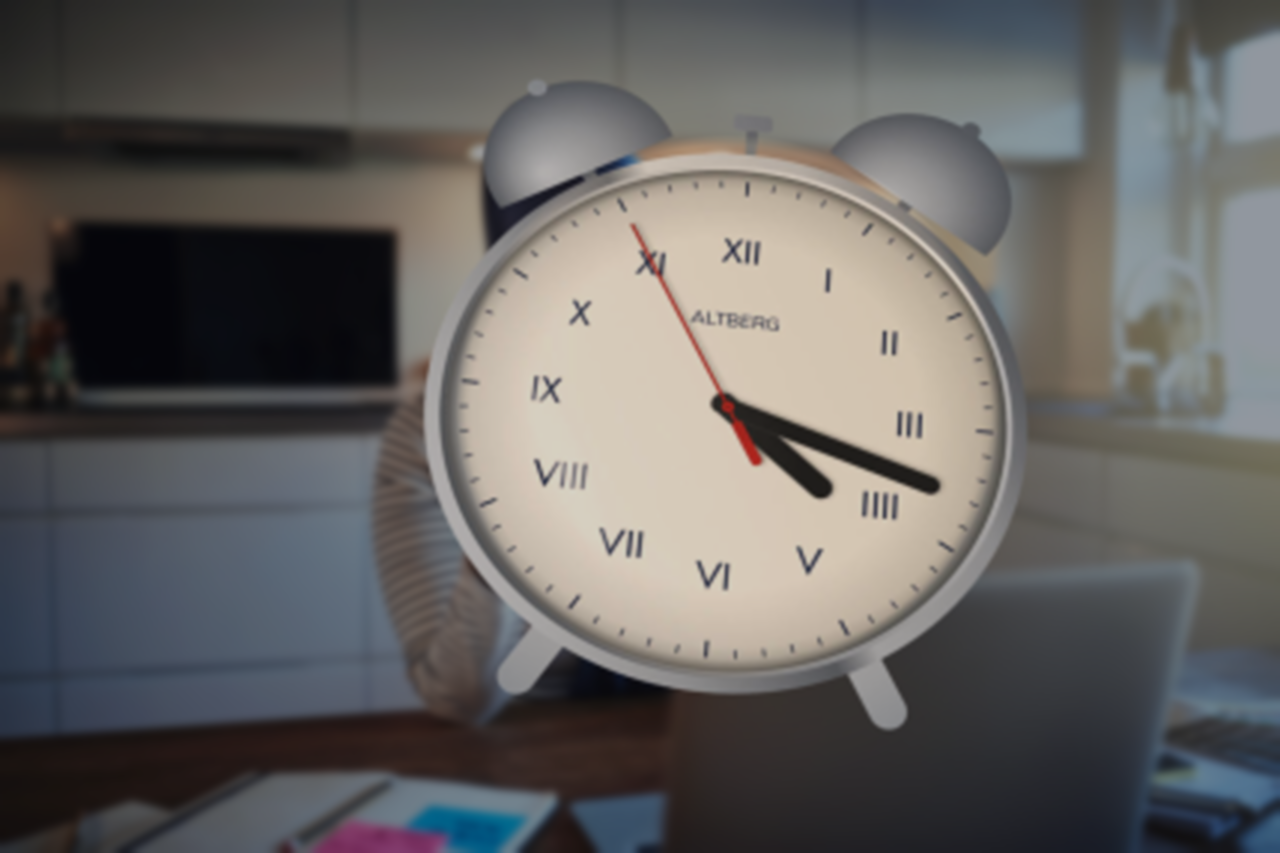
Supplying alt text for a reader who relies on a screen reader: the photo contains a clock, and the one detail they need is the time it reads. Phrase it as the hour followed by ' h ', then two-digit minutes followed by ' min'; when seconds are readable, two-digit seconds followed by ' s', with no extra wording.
4 h 17 min 55 s
